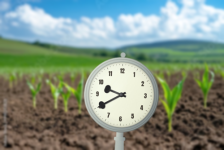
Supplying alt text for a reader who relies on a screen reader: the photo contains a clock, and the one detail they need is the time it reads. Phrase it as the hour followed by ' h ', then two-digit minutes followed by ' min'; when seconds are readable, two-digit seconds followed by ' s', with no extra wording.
9 h 40 min
